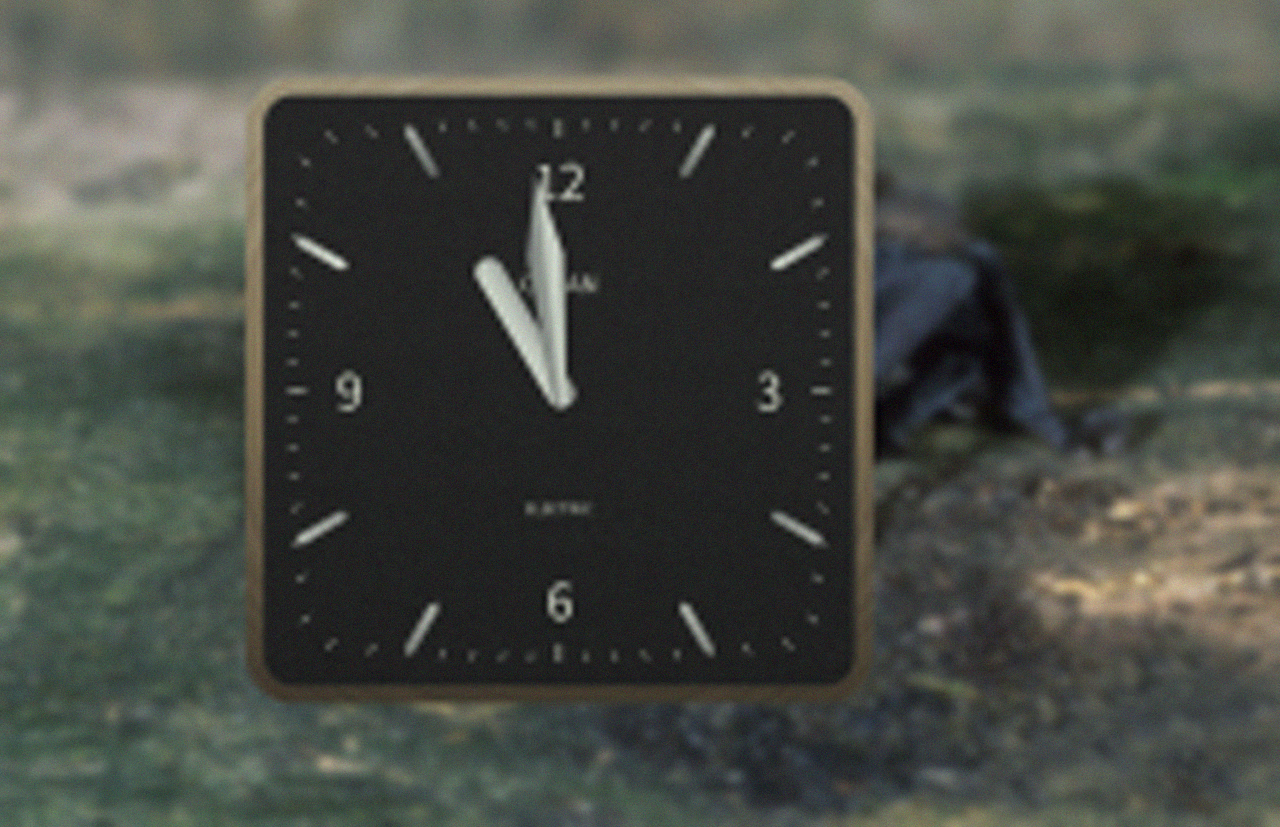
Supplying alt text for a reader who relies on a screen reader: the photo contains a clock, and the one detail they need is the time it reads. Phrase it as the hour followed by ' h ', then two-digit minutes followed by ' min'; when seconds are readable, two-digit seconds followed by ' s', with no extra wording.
10 h 59 min
